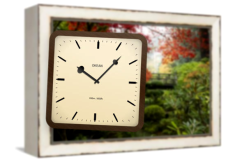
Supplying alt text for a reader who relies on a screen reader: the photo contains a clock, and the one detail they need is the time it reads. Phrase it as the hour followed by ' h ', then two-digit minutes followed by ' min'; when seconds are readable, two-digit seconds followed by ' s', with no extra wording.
10 h 07 min
